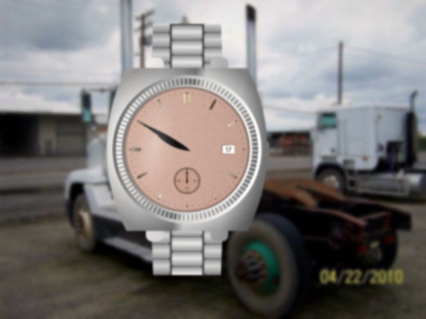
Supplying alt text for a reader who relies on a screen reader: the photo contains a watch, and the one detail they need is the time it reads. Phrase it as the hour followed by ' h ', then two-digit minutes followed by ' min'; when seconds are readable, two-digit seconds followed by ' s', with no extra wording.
9 h 50 min
